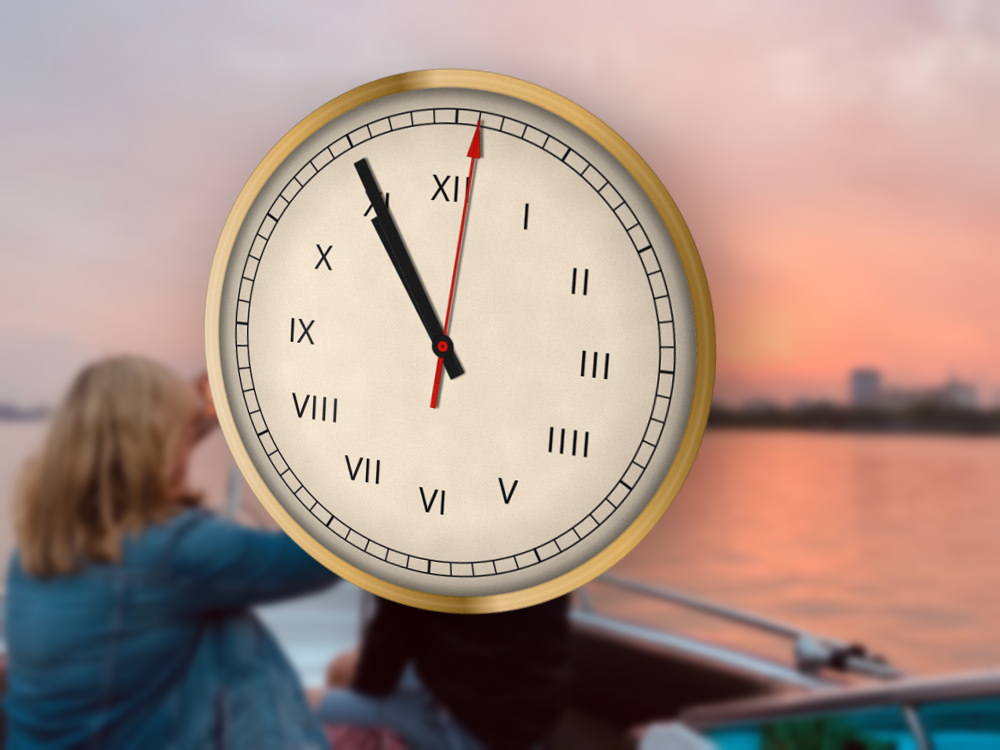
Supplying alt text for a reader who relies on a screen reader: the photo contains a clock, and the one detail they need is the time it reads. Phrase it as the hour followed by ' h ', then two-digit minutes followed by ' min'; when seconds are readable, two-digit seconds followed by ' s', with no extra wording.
10 h 55 min 01 s
